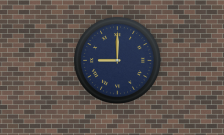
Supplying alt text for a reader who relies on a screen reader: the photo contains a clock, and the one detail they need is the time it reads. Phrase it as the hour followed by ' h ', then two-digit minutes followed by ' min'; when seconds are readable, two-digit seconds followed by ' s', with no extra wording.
9 h 00 min
